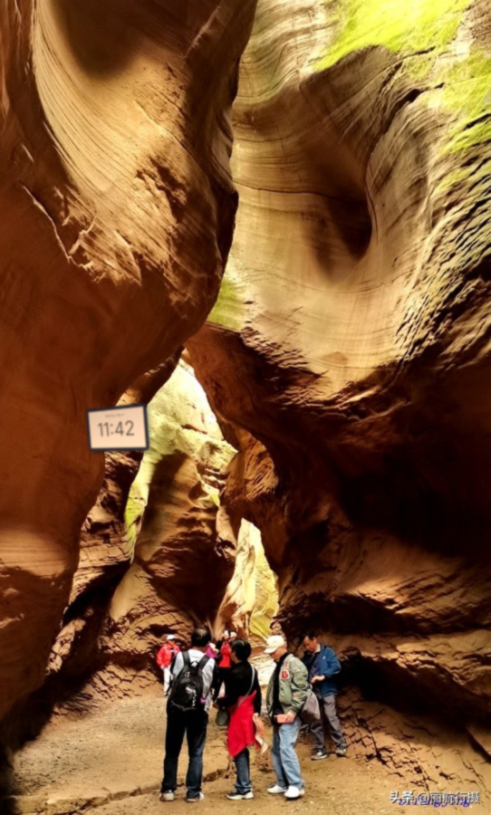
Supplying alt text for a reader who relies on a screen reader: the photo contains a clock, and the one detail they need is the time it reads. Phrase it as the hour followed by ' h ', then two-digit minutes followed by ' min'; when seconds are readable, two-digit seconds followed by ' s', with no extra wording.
11 h 42 min
